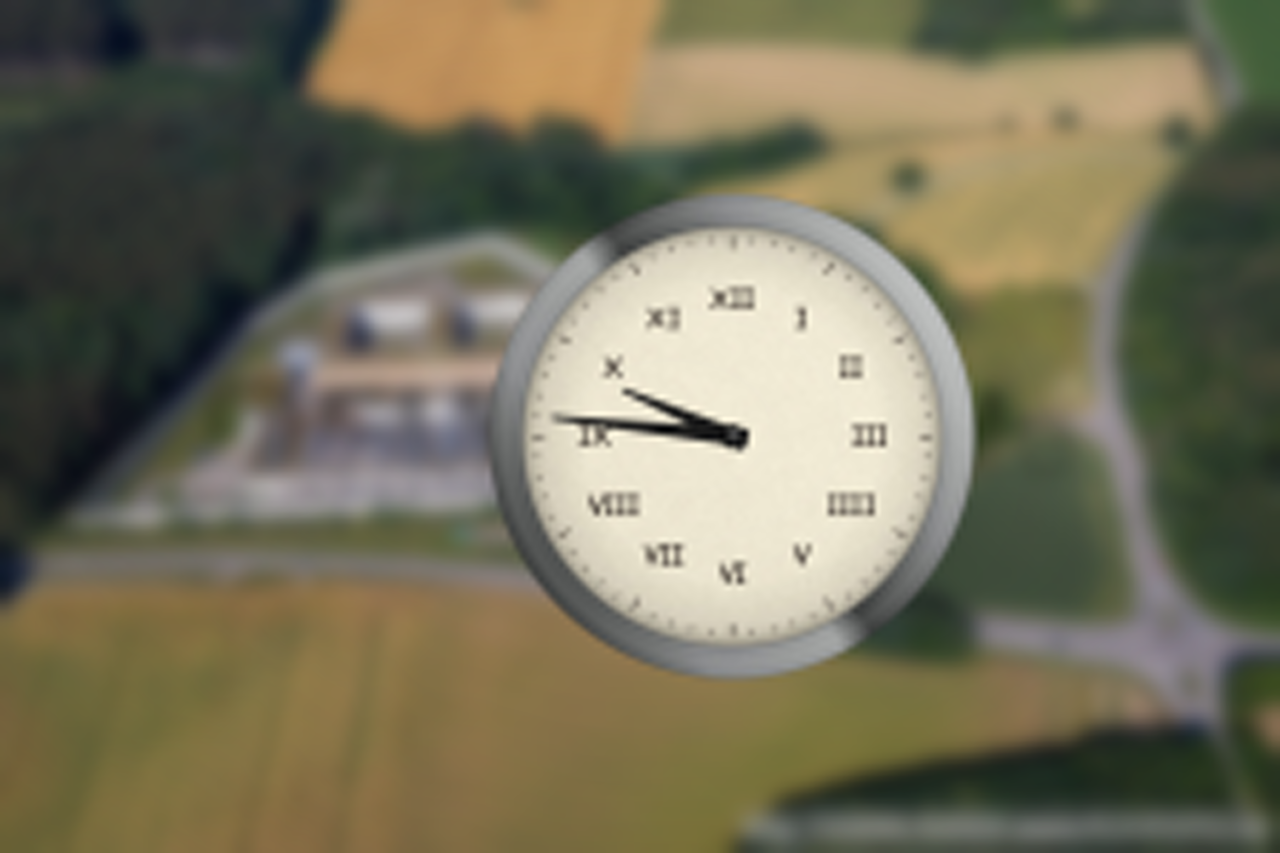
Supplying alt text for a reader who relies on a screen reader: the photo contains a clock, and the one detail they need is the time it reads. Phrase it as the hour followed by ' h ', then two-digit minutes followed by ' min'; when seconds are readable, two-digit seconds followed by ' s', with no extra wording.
9 h 46 min
